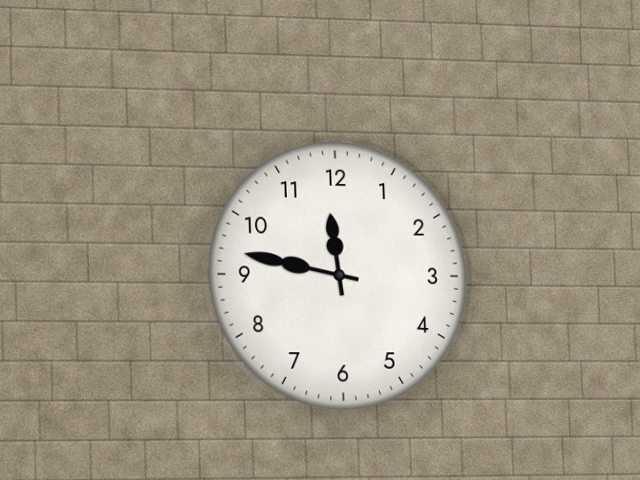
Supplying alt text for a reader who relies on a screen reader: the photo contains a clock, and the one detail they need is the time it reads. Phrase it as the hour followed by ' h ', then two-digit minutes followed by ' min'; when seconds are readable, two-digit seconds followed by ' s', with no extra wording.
11 h 47 min
